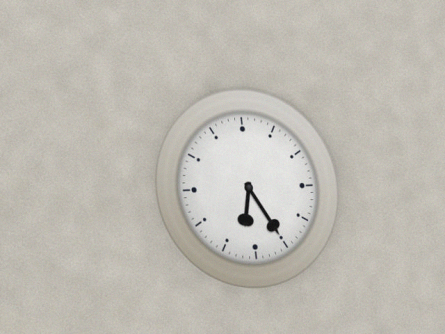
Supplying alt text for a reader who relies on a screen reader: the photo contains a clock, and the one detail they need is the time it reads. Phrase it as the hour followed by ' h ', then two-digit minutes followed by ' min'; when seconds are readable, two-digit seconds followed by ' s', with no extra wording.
6 h 25 min
